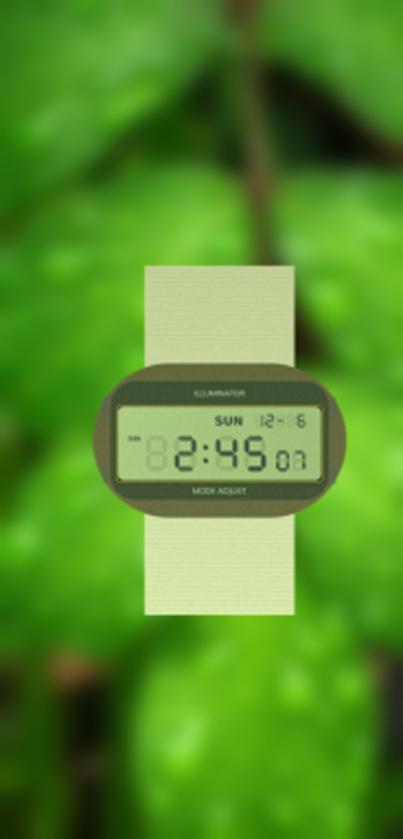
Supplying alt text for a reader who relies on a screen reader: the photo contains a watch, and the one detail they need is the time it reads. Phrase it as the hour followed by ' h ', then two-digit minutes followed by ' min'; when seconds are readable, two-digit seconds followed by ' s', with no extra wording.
2 h 45 min 07 s
